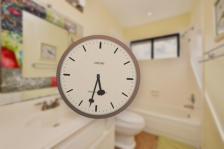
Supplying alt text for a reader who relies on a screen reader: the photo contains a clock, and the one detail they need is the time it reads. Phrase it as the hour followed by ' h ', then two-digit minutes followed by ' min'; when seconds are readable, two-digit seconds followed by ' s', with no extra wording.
5 h 32 min
